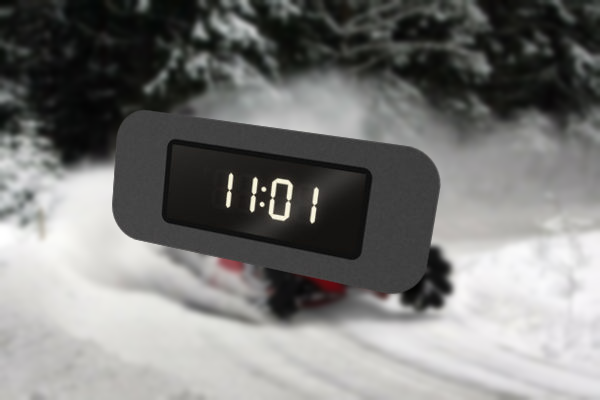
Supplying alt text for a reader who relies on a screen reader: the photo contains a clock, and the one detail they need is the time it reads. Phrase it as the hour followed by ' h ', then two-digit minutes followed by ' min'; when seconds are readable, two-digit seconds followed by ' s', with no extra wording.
11 h 01 min
